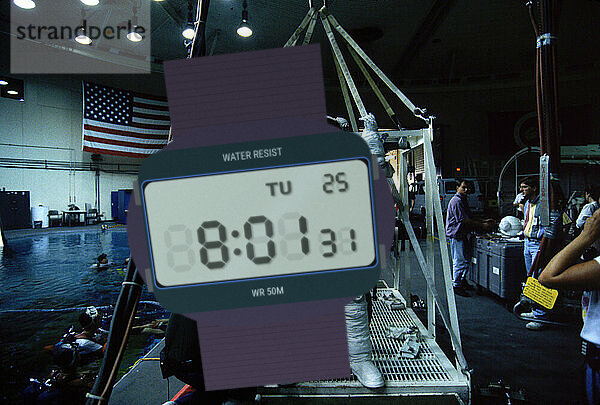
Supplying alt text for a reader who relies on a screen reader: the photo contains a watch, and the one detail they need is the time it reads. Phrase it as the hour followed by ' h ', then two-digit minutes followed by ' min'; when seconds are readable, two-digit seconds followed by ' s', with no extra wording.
8 h 01 min 31 s
